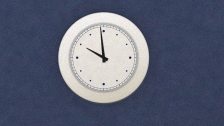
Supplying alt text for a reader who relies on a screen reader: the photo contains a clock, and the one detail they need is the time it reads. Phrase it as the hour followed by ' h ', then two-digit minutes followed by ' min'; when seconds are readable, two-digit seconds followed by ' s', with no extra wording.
9 h 59 min
